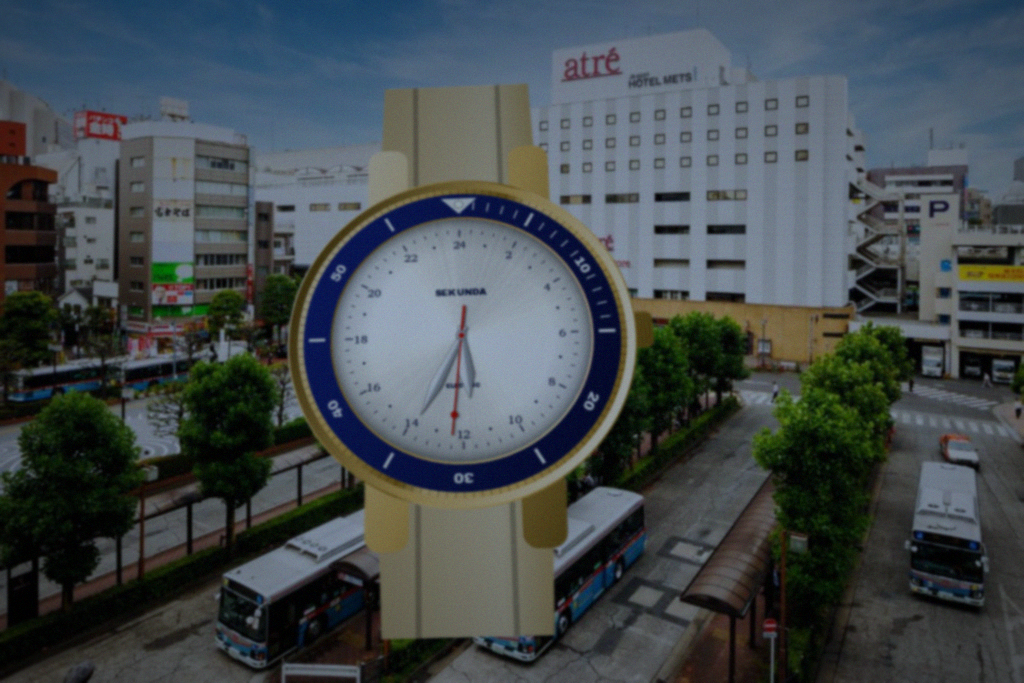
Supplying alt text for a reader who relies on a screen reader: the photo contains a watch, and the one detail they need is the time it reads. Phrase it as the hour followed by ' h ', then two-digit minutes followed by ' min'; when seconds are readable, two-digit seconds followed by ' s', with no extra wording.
11 h 34 min 31 s
